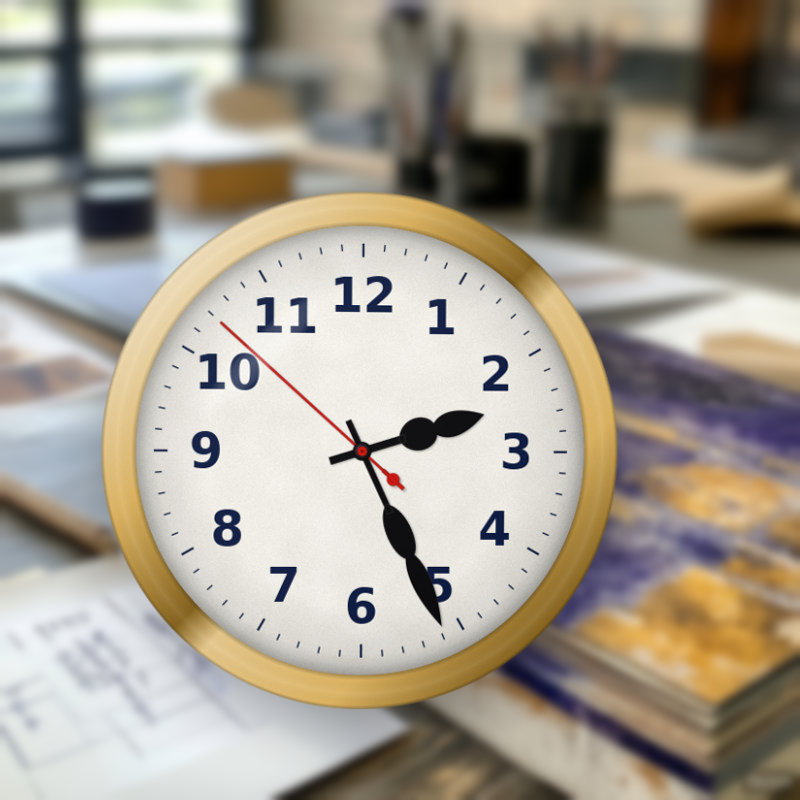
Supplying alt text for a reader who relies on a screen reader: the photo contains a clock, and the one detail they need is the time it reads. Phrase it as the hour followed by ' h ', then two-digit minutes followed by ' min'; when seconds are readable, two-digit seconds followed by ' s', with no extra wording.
2 h 25 min 52 s
